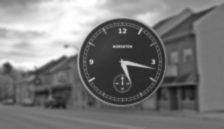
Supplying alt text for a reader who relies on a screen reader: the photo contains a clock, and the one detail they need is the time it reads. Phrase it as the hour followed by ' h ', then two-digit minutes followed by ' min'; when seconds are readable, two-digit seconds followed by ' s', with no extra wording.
5 h 17 min
